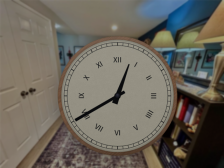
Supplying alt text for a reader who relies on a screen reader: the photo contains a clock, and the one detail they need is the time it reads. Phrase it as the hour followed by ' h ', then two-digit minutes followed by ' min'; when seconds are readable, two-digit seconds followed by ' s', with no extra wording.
12 h 40 min
